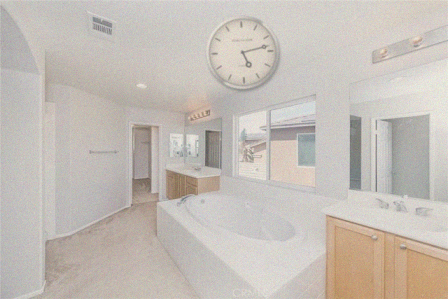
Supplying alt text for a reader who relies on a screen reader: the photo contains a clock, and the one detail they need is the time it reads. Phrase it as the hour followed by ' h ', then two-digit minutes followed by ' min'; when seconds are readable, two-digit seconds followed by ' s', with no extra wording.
5 h 13 min
